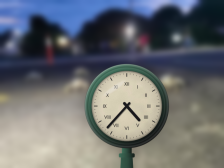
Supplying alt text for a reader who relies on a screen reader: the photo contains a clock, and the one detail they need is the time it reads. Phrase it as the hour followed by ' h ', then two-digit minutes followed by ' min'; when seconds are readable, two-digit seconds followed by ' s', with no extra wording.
4 h 37 min
